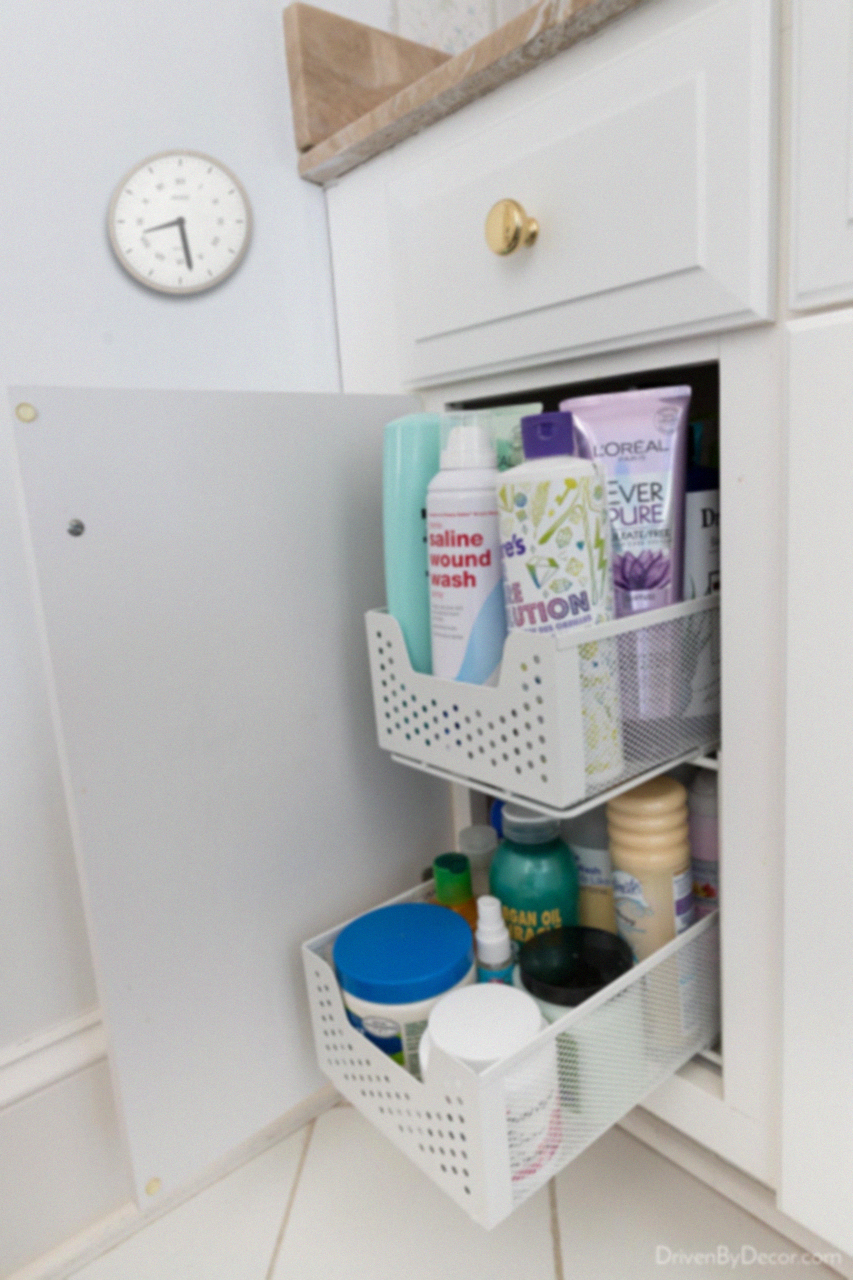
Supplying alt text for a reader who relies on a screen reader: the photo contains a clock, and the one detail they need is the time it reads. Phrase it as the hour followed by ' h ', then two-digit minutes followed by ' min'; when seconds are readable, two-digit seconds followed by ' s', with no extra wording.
8 h 28 min
